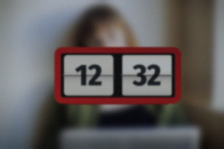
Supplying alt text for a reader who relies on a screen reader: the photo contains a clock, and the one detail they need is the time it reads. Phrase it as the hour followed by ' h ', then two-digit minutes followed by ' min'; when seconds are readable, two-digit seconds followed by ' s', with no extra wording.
12 h 32 min
